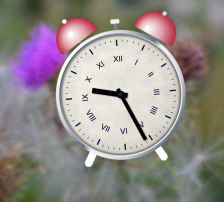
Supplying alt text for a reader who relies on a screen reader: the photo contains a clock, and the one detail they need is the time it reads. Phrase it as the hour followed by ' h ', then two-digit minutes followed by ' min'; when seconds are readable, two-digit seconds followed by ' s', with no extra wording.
9 h 26 min
